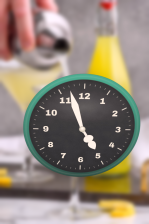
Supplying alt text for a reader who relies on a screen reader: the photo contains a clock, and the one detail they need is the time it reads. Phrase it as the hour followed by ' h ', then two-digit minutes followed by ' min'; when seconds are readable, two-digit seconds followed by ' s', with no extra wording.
4 h 57 min
